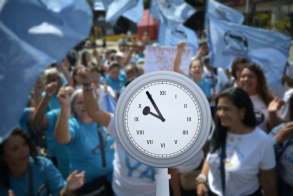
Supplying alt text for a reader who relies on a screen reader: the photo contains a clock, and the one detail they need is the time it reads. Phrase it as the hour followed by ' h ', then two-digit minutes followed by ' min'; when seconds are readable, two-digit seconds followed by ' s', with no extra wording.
9 h 55 min
